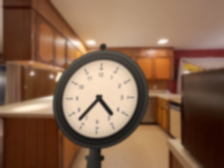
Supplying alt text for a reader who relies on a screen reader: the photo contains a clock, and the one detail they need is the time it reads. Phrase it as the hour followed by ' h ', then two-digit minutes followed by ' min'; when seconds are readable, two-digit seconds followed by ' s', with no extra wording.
4 h 37 min
